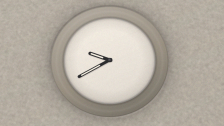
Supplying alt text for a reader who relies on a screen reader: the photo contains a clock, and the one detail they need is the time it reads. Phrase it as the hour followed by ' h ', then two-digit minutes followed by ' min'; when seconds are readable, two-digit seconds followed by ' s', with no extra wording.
9 h 40 min
